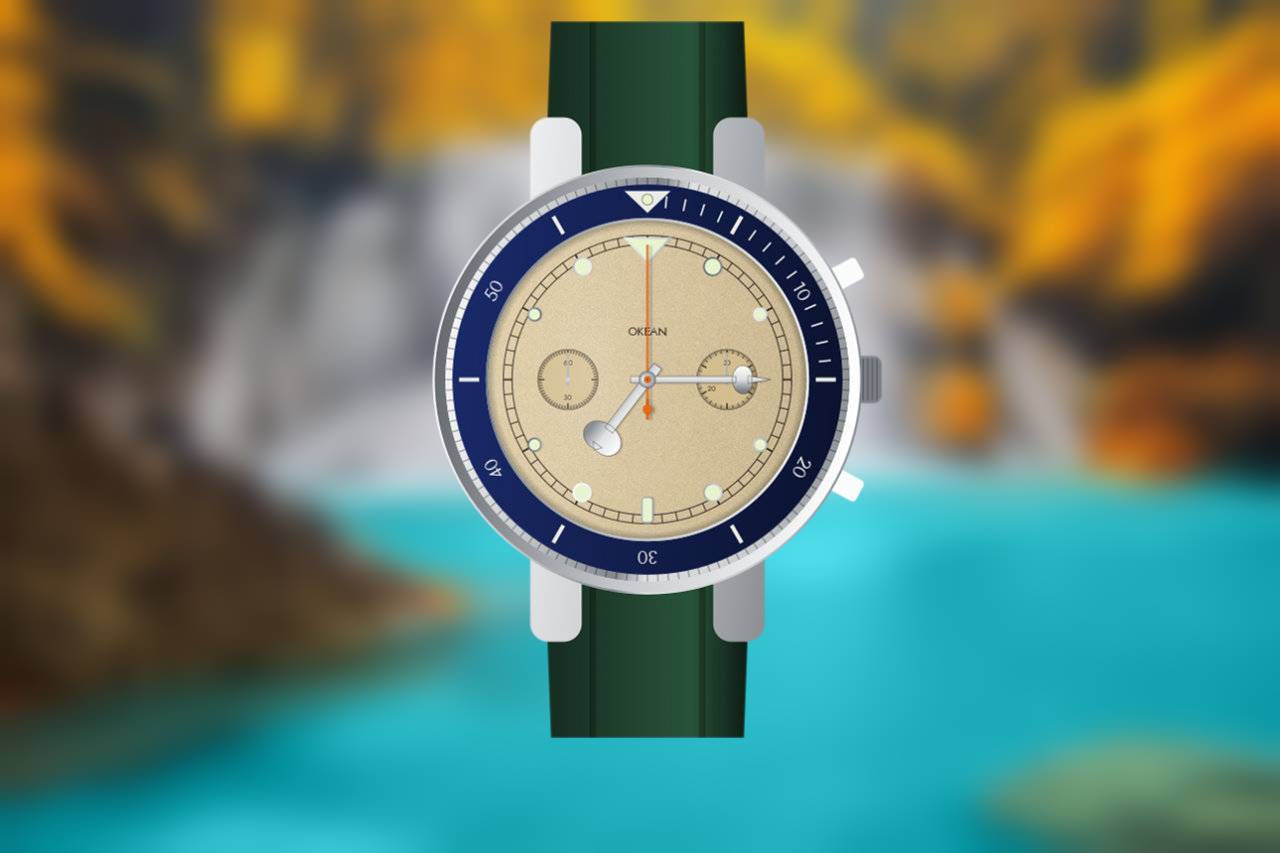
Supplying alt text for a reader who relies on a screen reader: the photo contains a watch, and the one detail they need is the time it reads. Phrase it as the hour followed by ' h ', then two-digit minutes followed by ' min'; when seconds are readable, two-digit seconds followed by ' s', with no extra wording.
7 h 15 min
